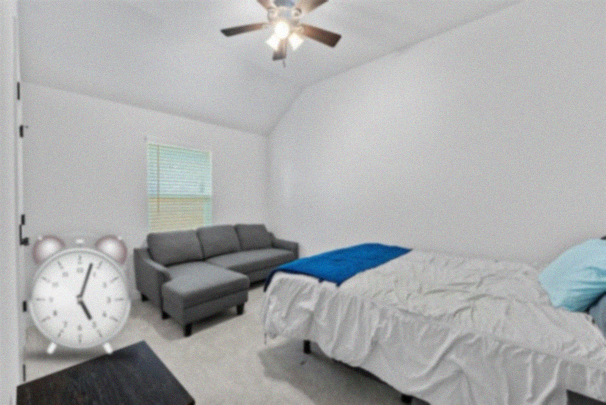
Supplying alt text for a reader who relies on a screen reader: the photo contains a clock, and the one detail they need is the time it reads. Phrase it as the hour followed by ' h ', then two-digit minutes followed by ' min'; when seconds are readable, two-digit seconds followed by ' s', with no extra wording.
5 h 03 min
